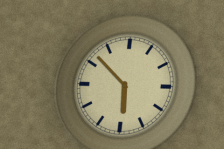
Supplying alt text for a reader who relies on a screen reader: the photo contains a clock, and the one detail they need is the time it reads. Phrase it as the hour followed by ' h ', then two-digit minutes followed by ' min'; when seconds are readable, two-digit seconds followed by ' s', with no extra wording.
5 h 52 min
